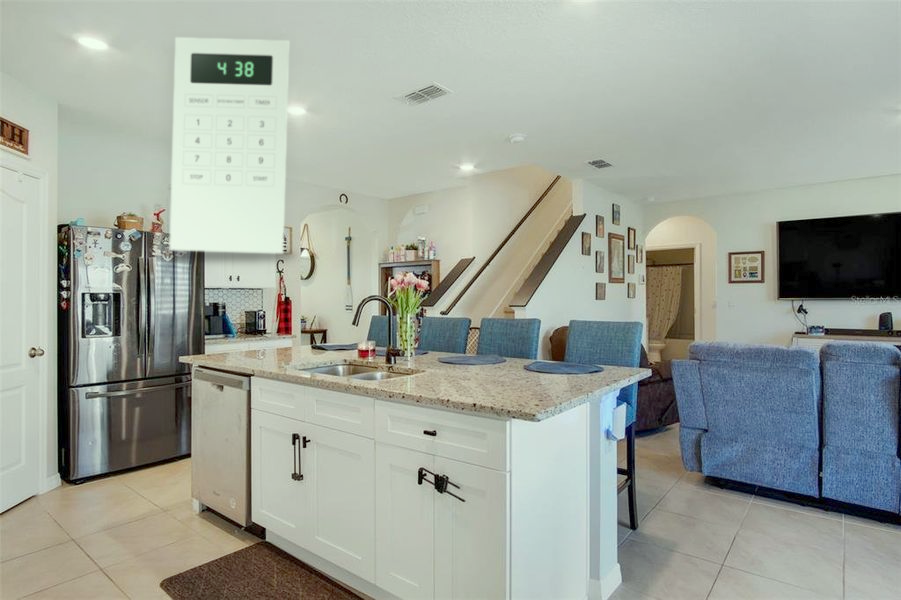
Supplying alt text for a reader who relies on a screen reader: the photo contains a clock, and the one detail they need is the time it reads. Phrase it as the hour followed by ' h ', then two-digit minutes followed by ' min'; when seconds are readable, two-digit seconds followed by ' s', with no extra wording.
4 h 38 min
